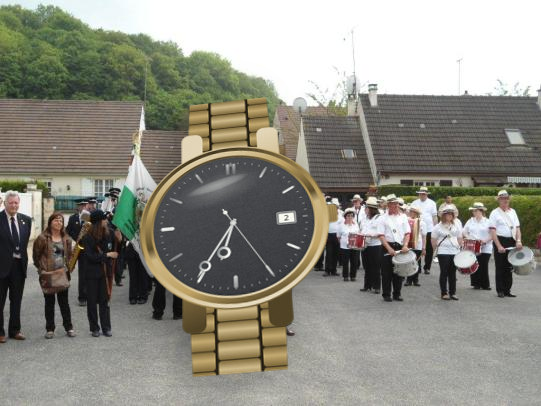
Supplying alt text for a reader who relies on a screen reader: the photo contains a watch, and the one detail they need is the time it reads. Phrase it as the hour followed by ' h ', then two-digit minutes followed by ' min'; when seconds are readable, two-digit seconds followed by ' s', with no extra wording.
6 h 35 min 25 s
